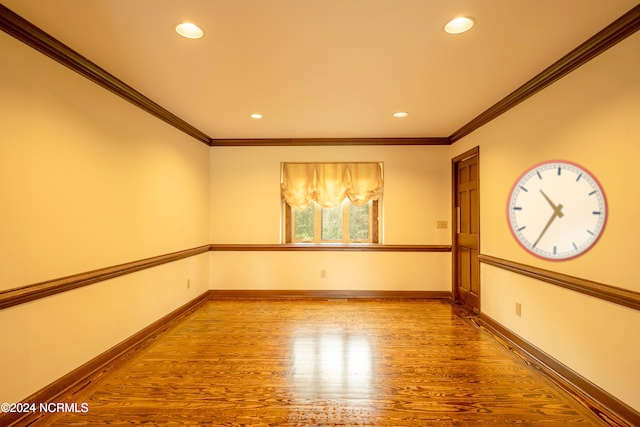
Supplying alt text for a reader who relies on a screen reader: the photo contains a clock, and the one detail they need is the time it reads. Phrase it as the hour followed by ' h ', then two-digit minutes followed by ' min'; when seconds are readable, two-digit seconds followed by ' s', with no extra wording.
10 h 35 min
